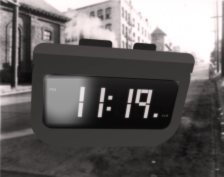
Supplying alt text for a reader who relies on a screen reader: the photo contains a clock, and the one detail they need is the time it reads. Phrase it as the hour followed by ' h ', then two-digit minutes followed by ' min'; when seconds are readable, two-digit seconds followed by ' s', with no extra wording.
11 h 19 min
